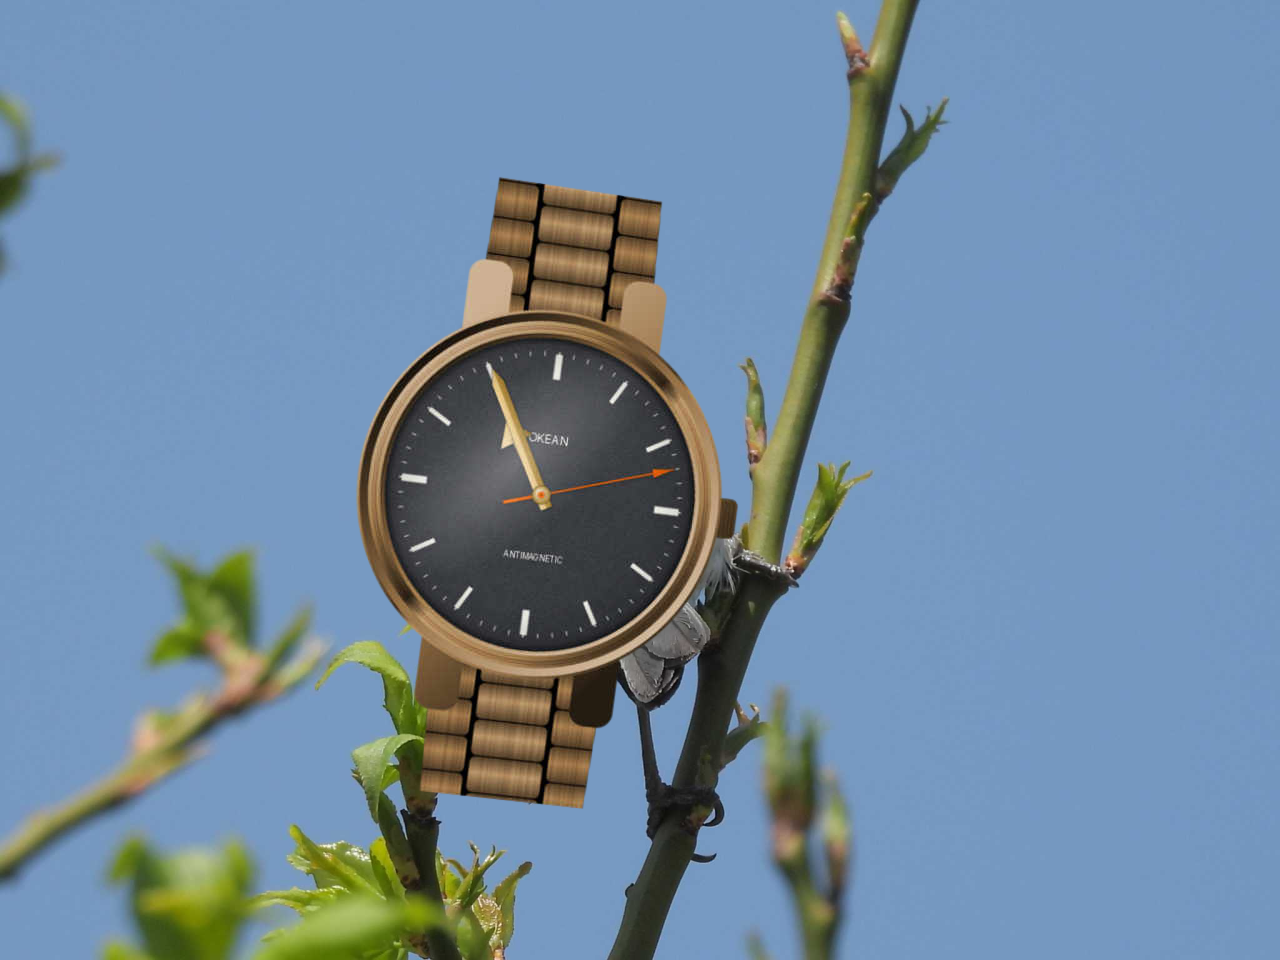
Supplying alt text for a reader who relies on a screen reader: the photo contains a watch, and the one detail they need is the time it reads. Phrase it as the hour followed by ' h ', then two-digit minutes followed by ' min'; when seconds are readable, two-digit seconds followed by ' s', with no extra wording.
10 h 55 min 12 s
